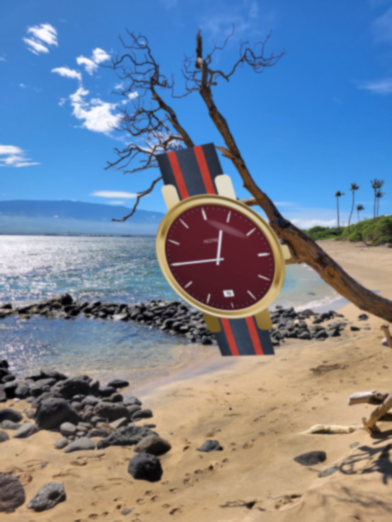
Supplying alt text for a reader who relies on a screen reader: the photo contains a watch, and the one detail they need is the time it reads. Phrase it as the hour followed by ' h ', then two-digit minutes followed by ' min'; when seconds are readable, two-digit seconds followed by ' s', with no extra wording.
12 h 45 min
